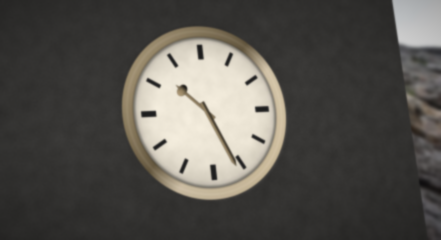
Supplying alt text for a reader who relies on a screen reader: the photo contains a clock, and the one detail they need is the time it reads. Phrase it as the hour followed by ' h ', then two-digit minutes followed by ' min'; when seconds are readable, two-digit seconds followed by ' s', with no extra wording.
10 h 26 min
